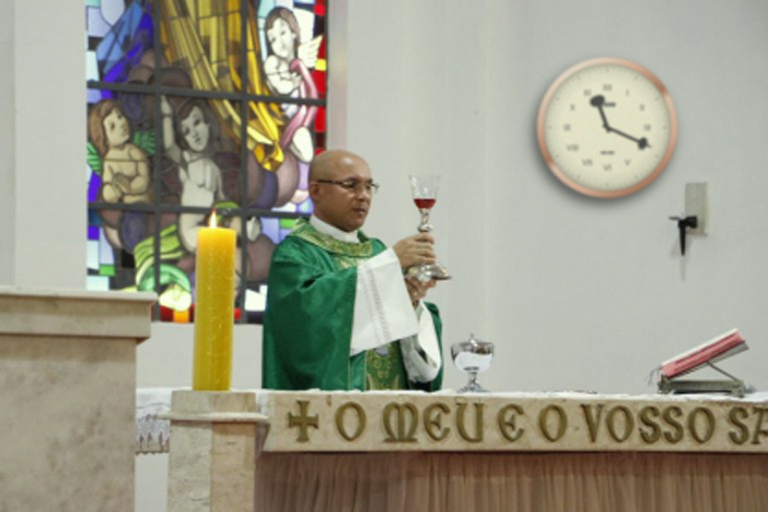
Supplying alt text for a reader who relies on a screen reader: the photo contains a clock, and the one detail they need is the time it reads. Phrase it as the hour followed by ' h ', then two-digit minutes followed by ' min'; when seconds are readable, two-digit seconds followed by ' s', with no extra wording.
11 h 19 min
